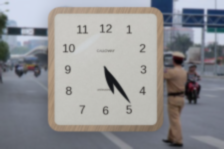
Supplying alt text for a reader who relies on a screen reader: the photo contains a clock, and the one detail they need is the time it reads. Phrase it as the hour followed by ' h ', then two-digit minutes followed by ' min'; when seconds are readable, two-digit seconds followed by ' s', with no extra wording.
5 h 24 min
